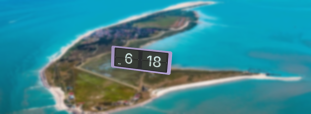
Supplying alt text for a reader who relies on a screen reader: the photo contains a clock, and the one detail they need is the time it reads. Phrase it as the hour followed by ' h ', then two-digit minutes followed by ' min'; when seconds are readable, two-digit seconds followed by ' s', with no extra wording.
6 h 18 min
